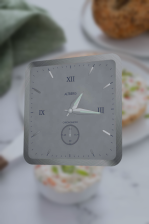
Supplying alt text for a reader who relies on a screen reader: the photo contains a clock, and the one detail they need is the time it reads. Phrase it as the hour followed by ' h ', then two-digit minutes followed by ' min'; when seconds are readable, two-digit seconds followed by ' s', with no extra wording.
1 h 16 min
